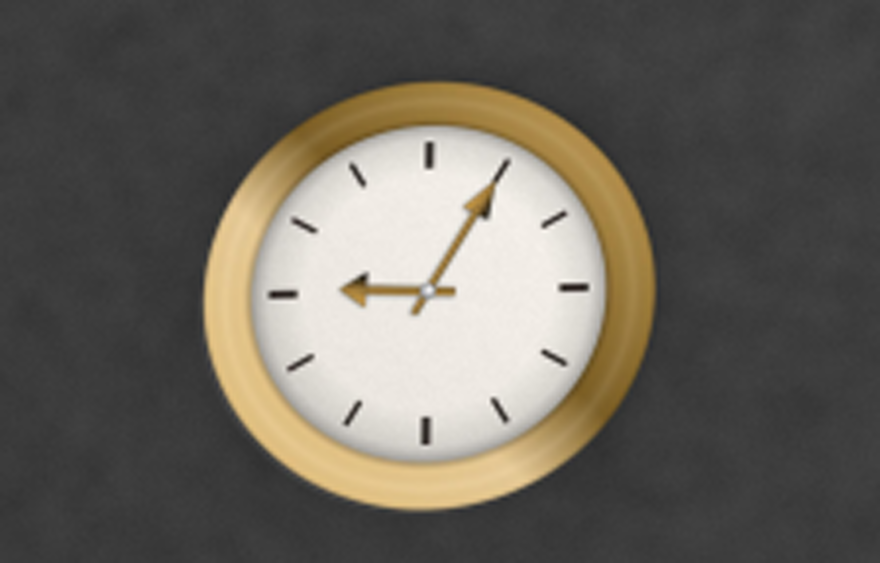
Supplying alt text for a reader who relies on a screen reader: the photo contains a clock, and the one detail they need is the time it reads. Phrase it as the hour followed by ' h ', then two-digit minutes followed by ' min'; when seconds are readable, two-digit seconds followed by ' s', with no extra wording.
9 h 05 min
